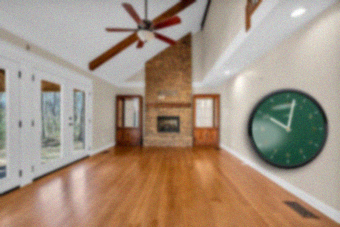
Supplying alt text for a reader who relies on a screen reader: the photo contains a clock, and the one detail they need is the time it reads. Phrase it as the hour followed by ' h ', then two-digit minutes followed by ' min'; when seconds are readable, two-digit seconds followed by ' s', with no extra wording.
10 h 02 min
